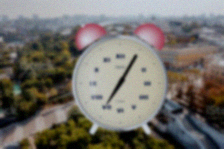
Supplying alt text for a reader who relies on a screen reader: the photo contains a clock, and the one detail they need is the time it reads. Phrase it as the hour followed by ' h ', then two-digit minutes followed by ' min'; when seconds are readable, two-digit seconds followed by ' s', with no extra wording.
7 h 05 min
